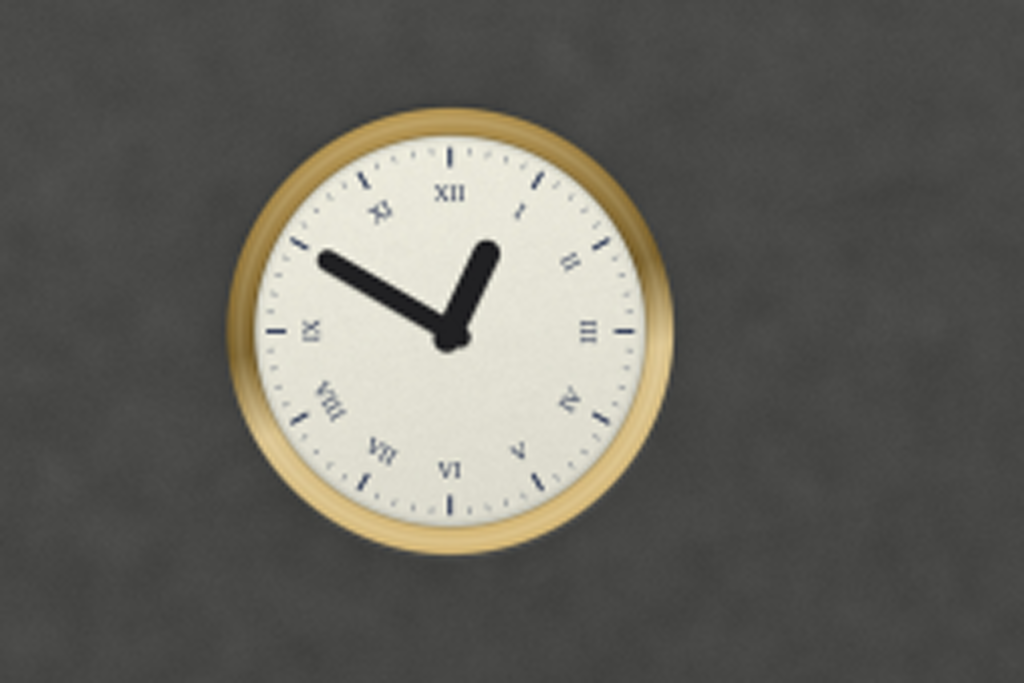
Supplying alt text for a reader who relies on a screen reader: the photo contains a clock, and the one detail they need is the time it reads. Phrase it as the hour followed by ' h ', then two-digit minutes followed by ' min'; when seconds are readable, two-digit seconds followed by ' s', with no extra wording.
12 h 50 min
